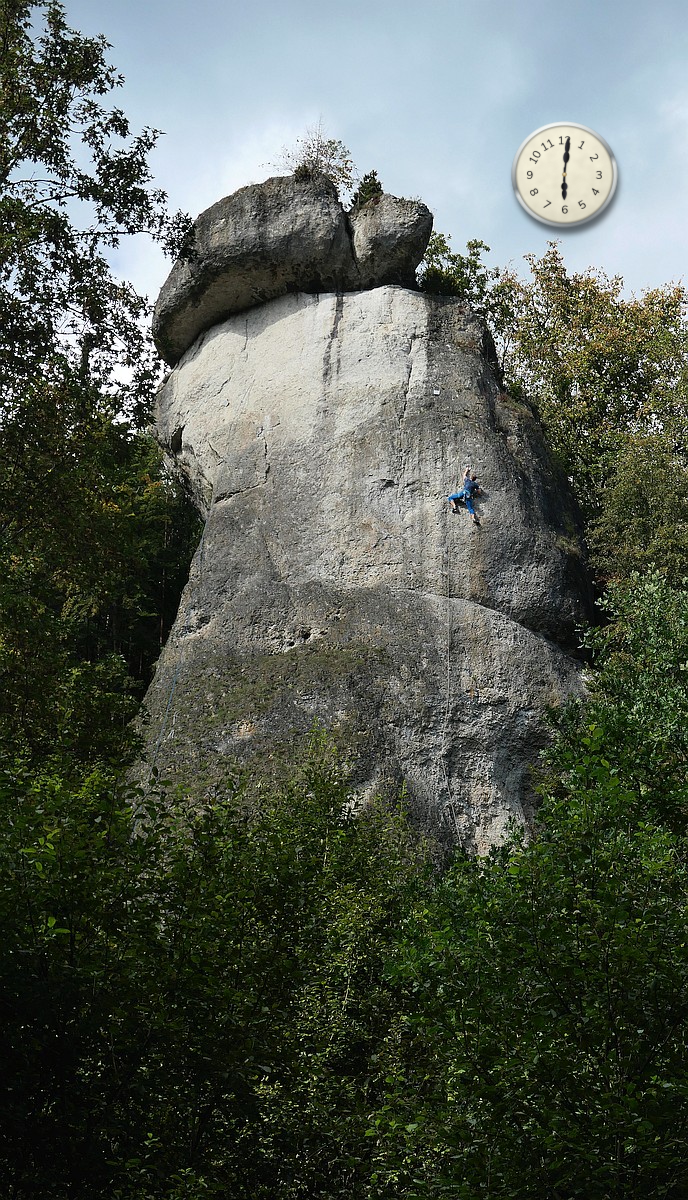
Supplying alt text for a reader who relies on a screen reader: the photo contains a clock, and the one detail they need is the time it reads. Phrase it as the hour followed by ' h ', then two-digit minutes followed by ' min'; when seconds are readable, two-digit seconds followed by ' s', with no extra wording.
6 h 01 min
